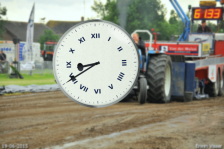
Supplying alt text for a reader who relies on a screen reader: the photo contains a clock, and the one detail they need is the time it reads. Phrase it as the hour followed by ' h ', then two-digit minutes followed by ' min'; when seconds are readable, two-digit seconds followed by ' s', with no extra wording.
8 h 40 min
